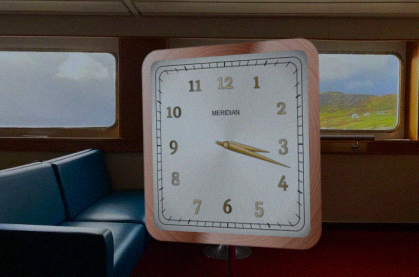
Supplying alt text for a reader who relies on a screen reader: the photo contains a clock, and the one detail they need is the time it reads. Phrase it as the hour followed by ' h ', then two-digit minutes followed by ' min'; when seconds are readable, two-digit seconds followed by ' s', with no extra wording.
3 h 18 min
